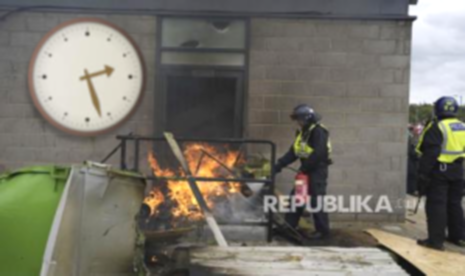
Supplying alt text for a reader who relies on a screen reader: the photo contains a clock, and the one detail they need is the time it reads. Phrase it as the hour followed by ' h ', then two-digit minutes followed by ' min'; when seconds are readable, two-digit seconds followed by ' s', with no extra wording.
2 h 27 min
